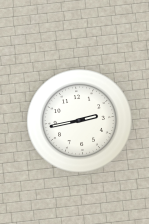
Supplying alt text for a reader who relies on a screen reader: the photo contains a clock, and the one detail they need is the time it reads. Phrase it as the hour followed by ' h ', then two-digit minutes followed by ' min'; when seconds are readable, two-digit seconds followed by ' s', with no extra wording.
2 h 44 min
